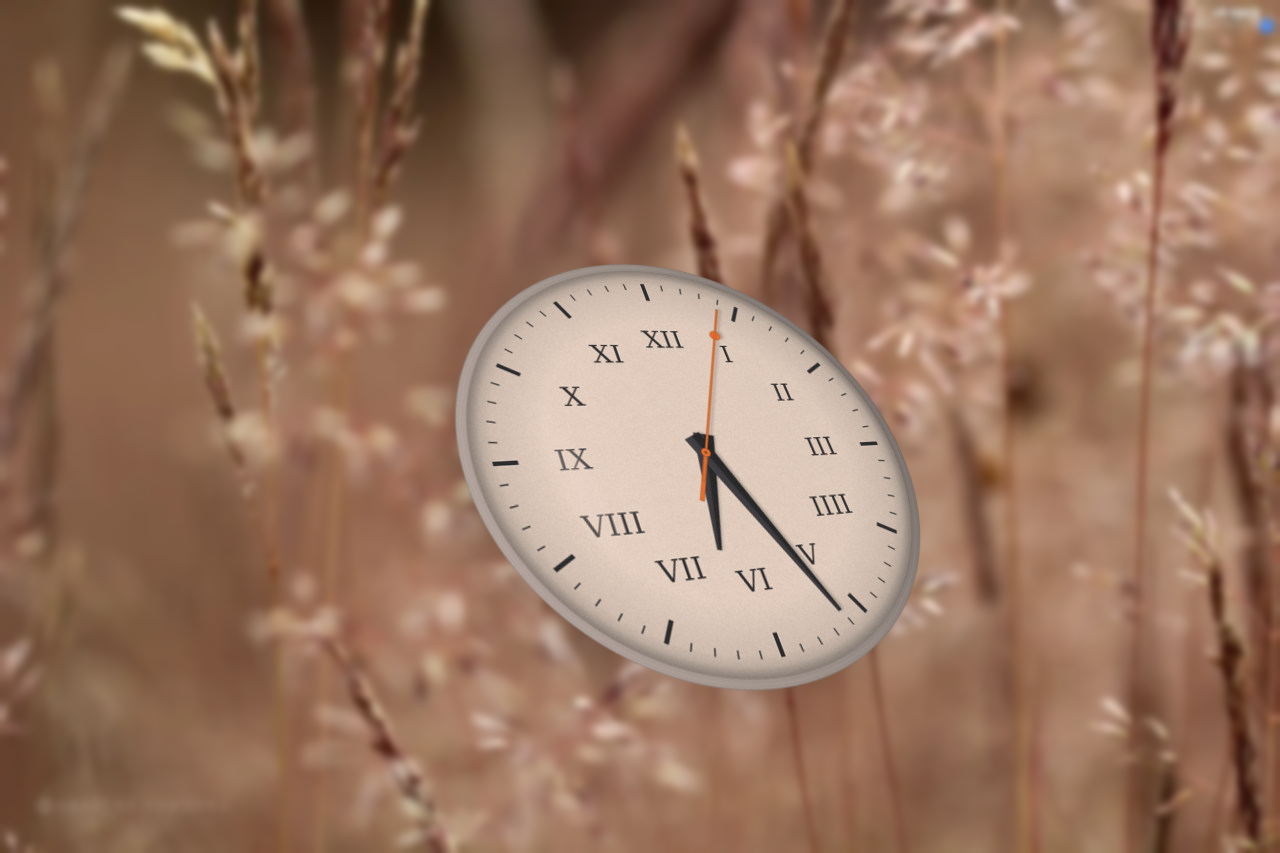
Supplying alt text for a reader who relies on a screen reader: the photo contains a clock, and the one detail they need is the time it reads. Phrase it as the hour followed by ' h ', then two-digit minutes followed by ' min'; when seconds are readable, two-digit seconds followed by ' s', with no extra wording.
6 h 26 min 04 s
